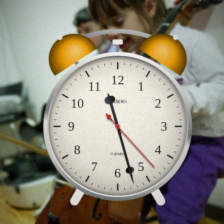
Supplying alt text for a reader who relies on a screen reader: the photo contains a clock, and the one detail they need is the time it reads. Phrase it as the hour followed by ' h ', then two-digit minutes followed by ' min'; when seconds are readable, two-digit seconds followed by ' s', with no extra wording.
11 h 27 min 23 s
